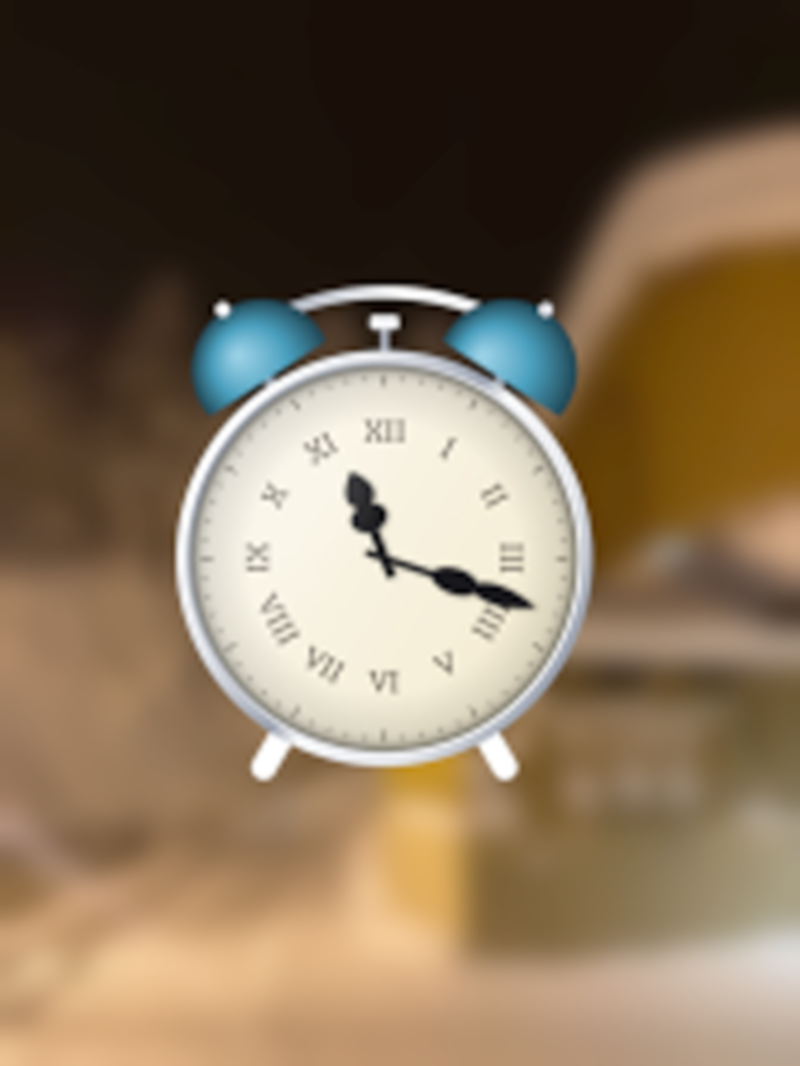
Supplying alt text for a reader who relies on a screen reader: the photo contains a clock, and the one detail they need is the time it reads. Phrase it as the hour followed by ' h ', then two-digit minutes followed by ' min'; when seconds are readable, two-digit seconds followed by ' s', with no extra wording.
11 h 18 min
